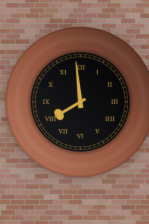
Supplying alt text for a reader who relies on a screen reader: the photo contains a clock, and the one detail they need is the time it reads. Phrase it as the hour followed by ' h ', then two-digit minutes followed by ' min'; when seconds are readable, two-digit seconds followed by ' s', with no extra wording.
7 h 59 min
